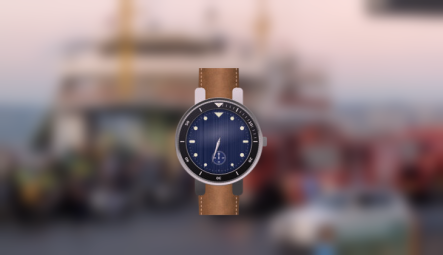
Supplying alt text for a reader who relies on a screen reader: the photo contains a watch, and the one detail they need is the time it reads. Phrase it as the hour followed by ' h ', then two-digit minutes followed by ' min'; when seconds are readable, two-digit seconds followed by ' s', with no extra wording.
6 h 33 min
